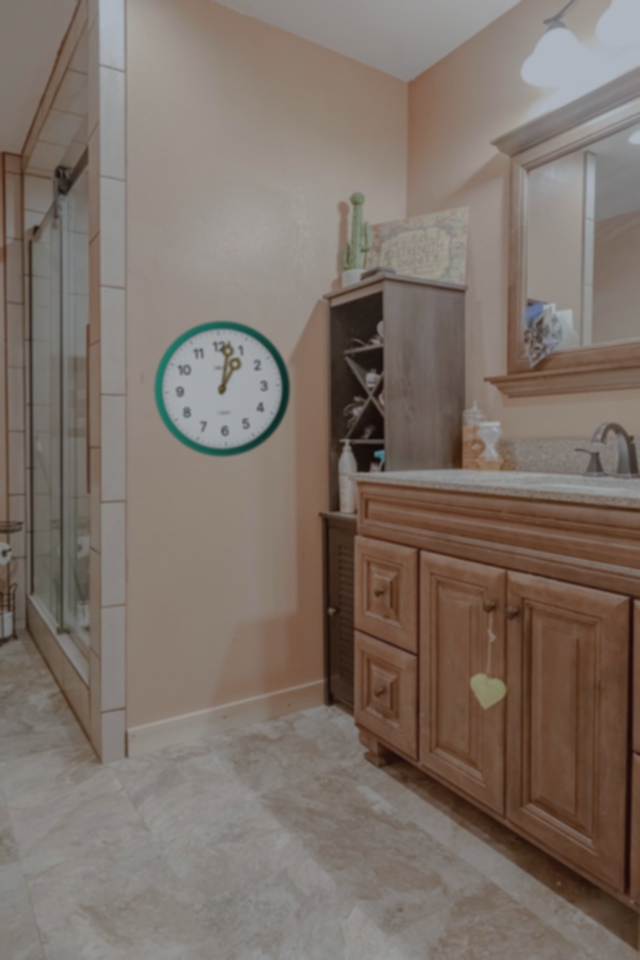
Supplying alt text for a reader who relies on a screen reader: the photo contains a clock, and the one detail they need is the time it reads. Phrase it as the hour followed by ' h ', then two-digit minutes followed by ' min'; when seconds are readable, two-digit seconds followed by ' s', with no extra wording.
1 h 02 min
